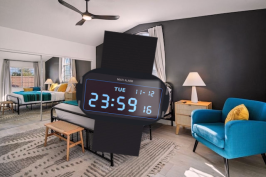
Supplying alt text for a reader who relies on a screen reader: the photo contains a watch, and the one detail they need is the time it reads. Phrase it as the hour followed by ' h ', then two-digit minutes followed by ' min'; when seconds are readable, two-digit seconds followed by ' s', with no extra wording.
23 h 59 min 16 s
